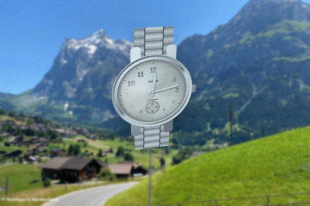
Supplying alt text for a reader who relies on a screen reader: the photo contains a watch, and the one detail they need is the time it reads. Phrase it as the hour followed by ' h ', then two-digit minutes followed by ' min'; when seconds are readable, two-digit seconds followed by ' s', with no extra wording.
12 h 13 min
